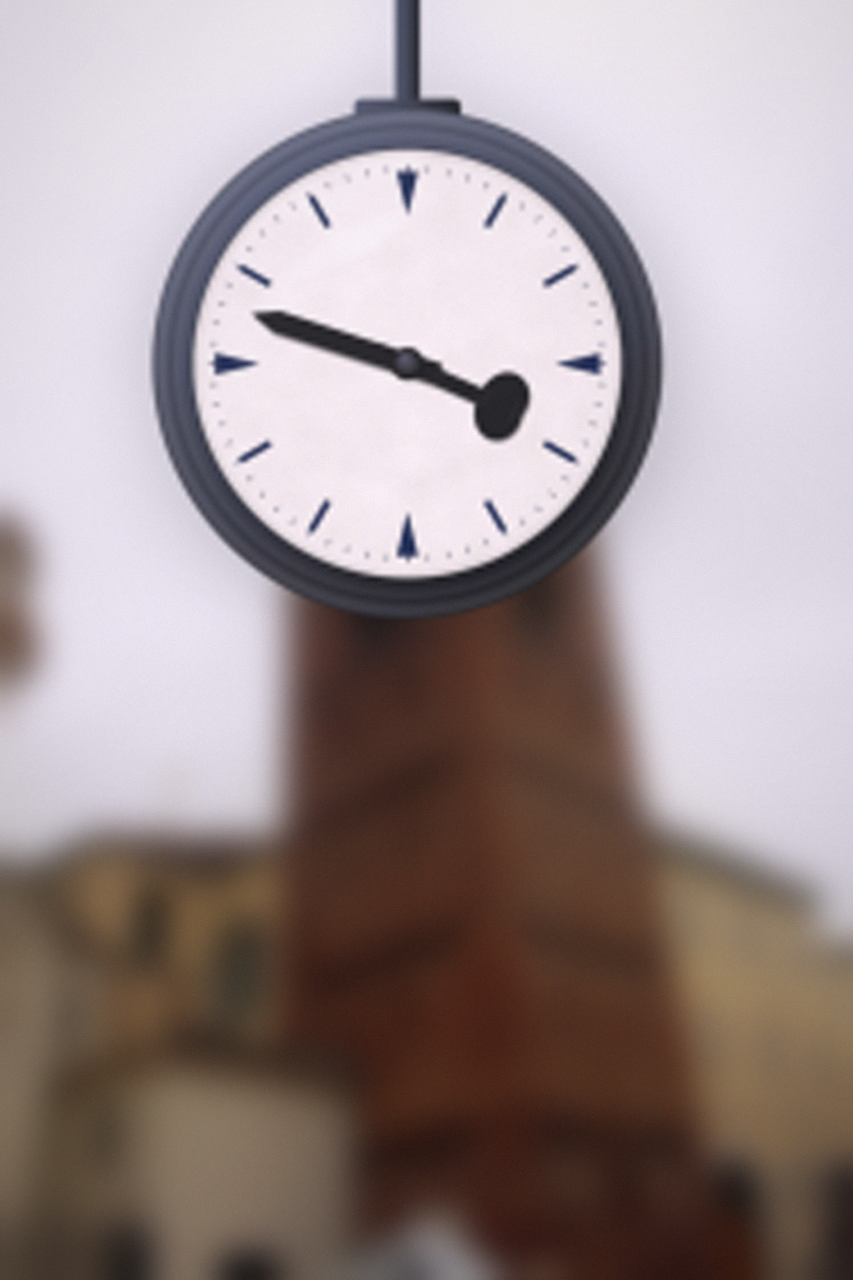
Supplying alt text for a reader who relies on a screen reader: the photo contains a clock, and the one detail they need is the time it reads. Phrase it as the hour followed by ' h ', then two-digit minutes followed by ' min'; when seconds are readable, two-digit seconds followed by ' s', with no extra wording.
3 h 48 min
